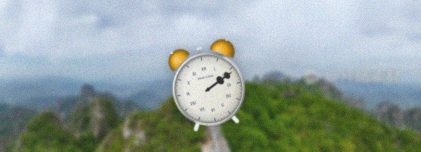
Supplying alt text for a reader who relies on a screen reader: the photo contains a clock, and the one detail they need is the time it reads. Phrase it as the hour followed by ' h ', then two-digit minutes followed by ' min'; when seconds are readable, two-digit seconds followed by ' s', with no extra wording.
2 h 11 min
